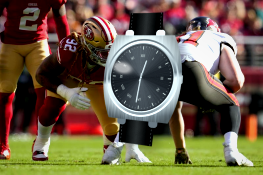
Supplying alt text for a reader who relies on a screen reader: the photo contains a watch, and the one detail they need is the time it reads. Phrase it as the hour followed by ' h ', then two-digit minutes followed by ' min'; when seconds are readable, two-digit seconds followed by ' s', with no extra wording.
12 h 31 min
